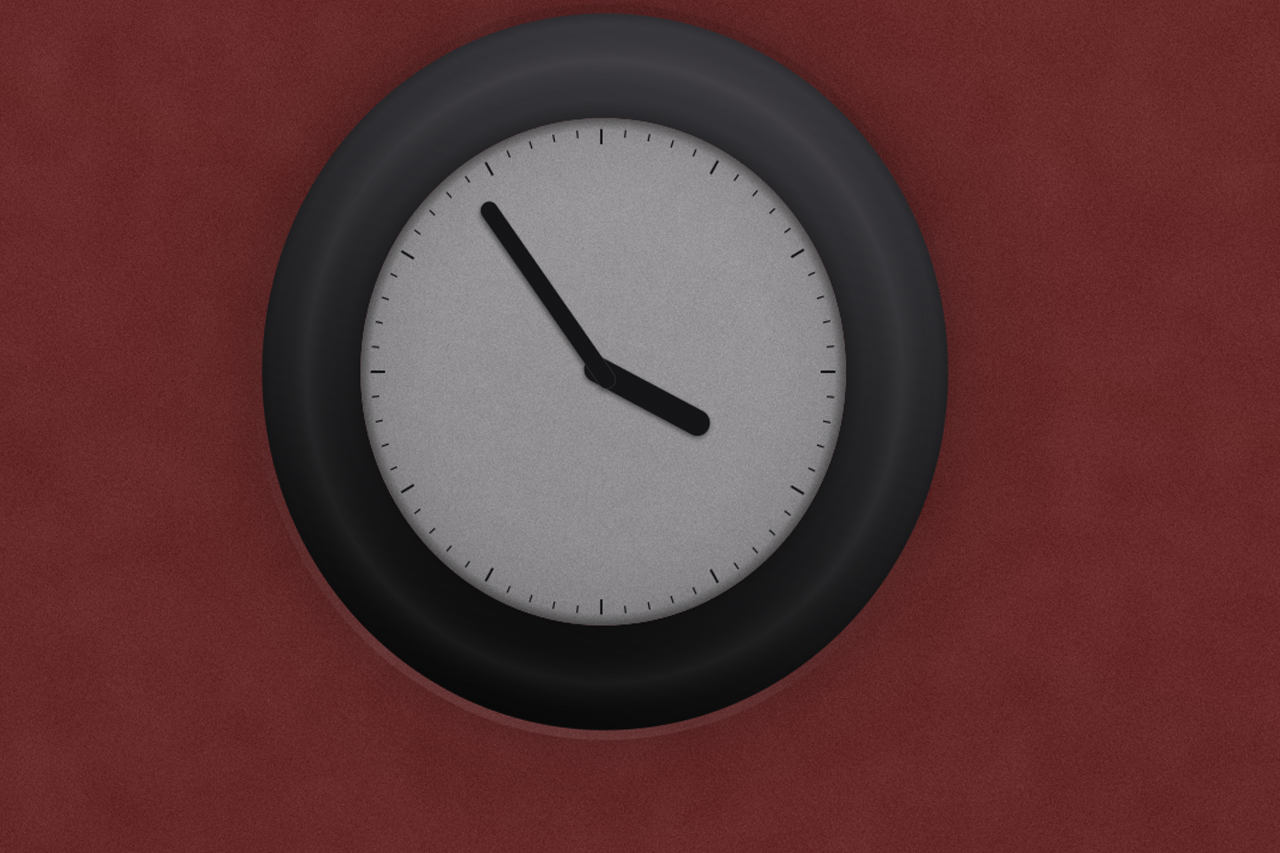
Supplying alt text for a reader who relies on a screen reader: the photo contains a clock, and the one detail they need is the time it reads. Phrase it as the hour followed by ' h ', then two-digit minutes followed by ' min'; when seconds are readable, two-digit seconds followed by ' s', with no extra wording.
3 h 54 min
